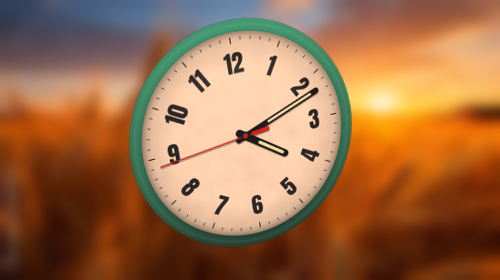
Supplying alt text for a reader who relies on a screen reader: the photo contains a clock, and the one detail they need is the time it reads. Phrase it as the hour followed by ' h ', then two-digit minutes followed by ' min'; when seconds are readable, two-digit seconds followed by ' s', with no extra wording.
4 h 11 min 44 s
